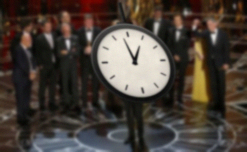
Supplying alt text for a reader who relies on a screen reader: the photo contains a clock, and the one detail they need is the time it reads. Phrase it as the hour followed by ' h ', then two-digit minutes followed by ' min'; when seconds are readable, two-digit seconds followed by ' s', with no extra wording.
12 h 58 min
